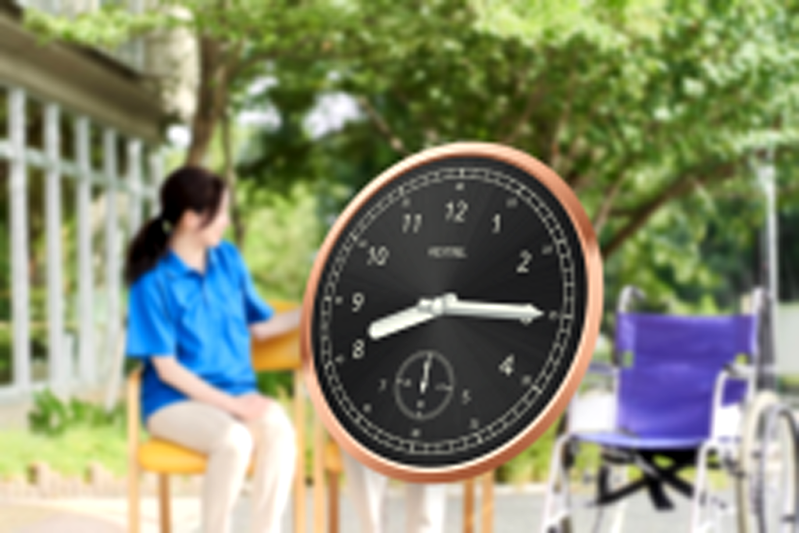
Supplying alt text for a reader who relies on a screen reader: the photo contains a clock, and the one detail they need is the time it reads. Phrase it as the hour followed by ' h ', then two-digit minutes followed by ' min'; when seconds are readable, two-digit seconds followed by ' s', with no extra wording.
8 h 15 min
